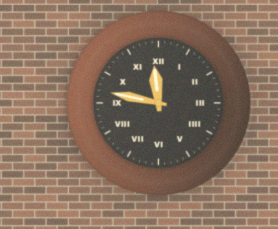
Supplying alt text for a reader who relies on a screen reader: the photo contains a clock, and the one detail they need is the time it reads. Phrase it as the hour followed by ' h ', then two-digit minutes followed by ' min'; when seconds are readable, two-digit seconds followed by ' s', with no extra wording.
11 h 47 min
